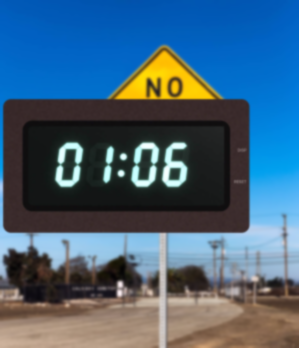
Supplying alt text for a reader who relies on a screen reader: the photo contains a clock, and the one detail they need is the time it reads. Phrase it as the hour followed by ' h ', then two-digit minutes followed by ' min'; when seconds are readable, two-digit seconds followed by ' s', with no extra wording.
1 h 06 min
